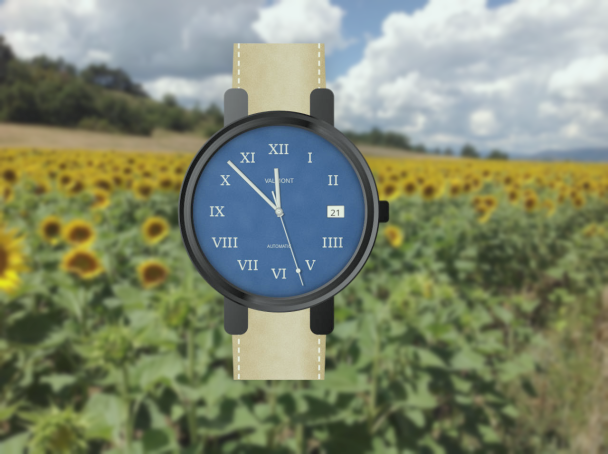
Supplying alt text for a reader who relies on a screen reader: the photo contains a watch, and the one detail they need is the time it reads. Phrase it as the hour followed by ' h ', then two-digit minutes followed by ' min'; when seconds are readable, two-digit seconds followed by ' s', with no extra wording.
11 h 52 min 27 s
